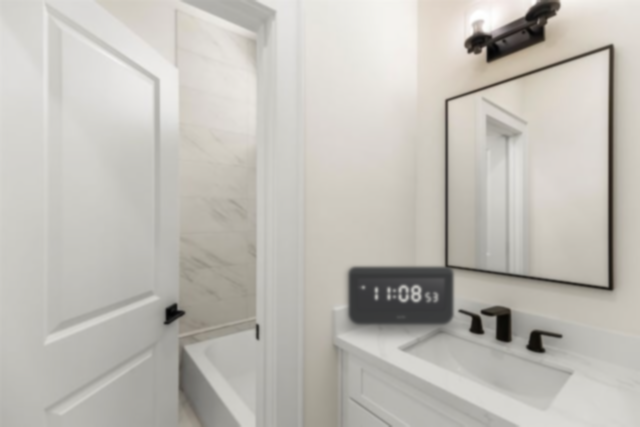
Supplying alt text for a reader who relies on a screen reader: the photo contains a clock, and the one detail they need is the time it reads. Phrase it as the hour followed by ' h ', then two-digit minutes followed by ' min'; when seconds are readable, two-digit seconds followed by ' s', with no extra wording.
11 h 08 min
